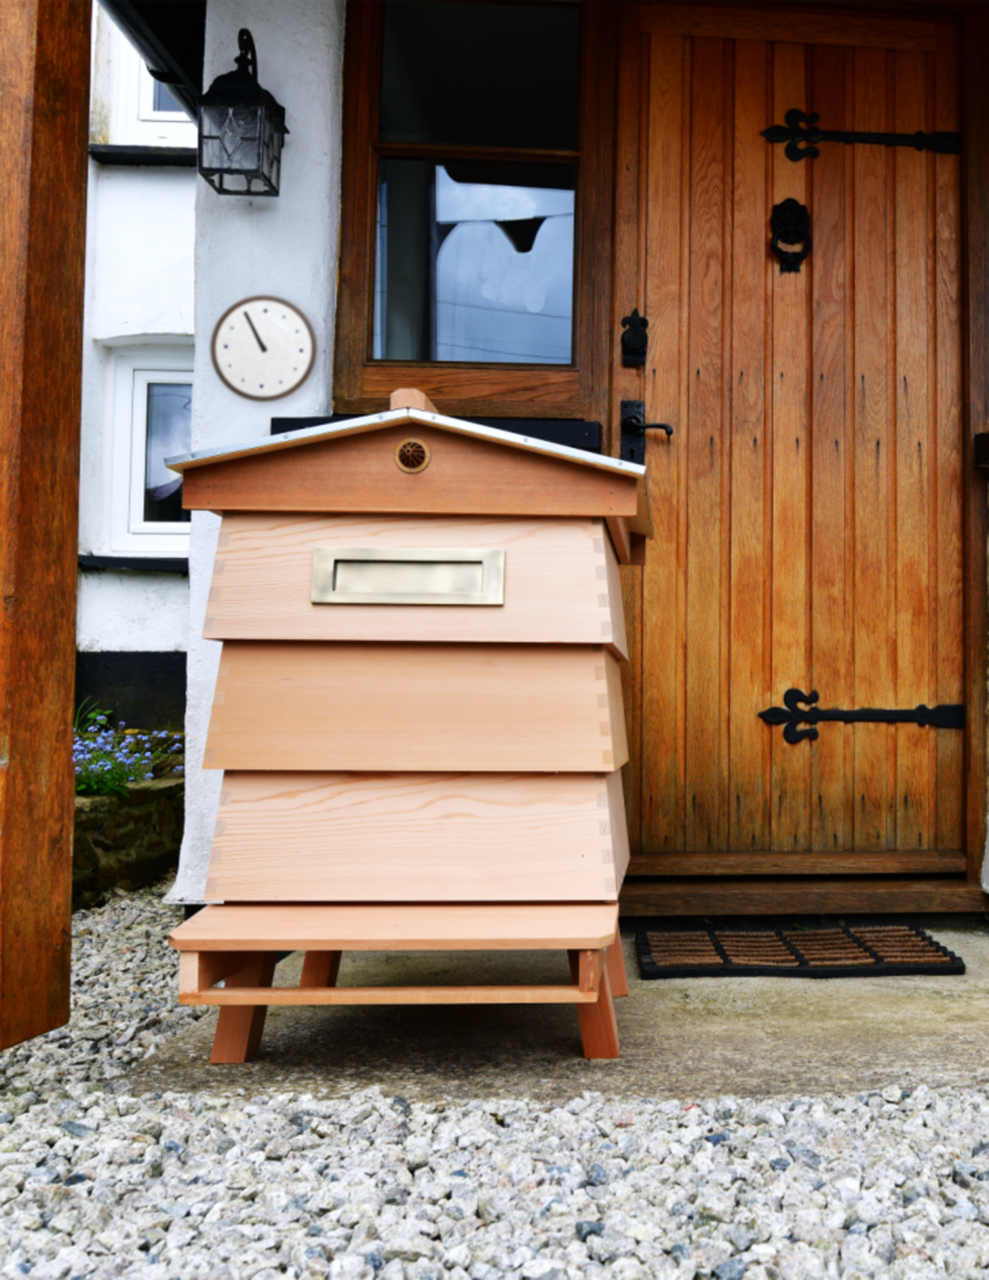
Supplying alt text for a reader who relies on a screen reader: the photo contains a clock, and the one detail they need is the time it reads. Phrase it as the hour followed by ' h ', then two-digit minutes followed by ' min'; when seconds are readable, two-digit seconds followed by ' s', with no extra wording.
10 h 55 min
